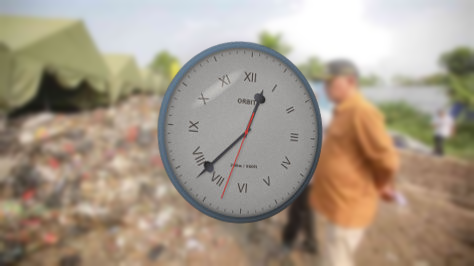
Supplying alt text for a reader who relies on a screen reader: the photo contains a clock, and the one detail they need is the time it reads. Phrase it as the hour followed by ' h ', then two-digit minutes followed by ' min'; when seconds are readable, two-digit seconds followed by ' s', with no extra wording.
12 h 37 min 33 s
